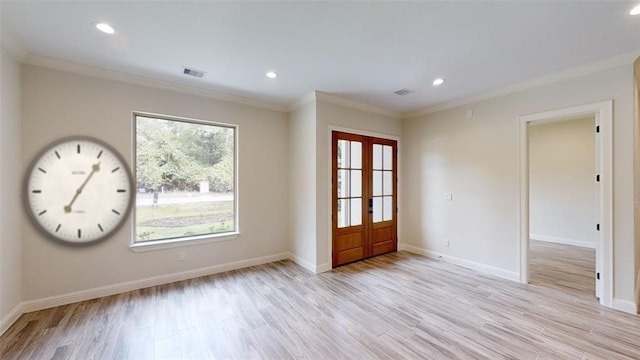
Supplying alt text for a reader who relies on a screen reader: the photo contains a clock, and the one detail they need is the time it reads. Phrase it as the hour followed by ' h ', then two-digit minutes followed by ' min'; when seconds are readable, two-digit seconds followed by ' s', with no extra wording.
7 h 06 min
